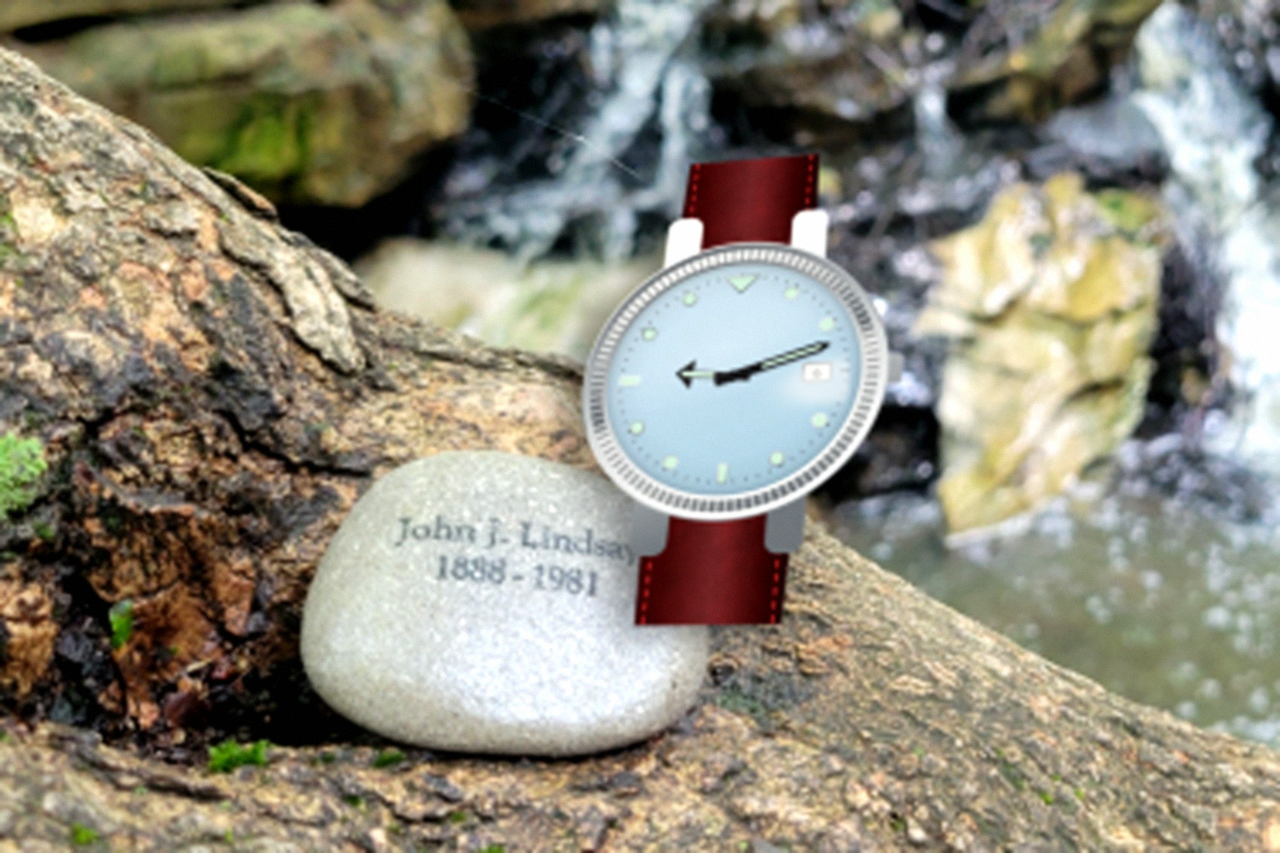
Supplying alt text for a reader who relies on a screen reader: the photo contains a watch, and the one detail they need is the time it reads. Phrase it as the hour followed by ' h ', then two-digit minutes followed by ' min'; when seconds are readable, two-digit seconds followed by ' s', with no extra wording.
9 h 12 min
